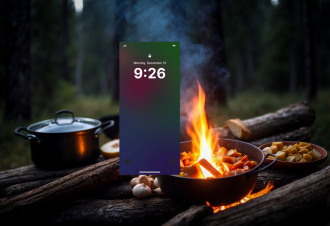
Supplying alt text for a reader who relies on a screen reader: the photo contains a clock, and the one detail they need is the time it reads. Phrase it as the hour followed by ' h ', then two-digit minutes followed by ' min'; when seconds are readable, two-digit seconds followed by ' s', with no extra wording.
9 h 26 min
